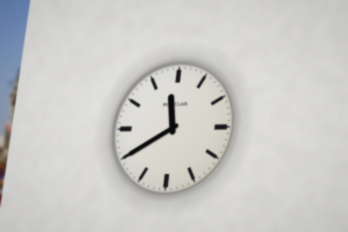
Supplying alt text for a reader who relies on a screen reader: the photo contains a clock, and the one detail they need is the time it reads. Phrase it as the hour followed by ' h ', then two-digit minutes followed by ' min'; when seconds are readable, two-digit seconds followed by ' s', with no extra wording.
11 h 40 min
